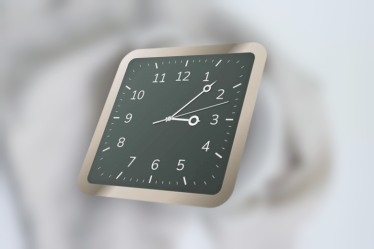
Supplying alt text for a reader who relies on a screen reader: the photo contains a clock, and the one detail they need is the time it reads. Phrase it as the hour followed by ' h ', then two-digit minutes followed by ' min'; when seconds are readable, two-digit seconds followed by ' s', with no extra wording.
3 h 07 min 12 s
